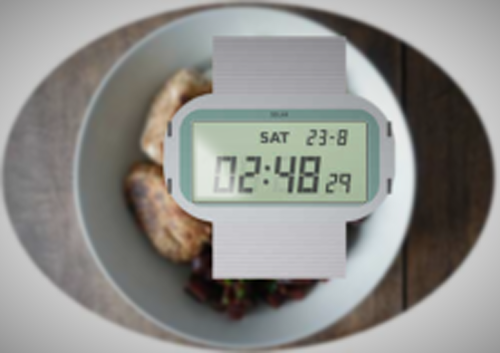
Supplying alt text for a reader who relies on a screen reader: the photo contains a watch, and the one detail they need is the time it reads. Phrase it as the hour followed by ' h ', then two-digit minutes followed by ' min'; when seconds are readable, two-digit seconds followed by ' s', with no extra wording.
2 h 48 min 29 s
